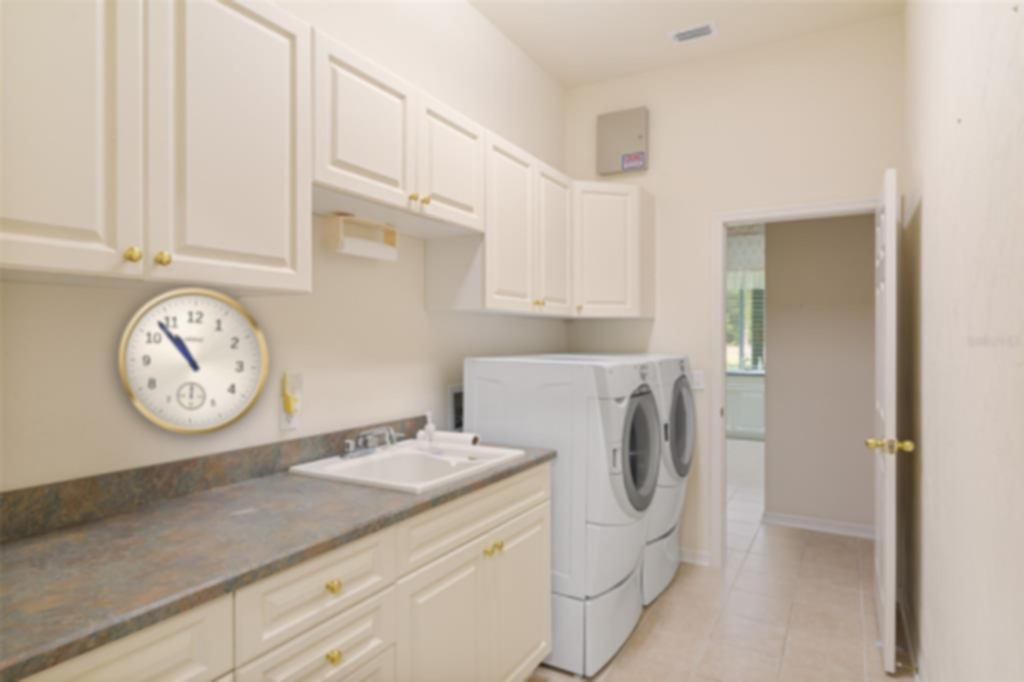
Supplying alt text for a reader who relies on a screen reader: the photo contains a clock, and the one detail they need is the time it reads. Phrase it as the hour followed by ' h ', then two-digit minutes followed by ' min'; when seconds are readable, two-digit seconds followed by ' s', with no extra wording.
10 h 53 min
